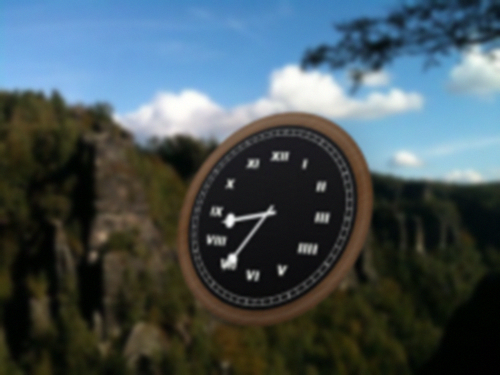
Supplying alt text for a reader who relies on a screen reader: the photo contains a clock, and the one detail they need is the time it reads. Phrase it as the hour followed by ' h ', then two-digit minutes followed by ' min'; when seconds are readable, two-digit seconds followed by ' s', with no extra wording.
8 h 35 min
